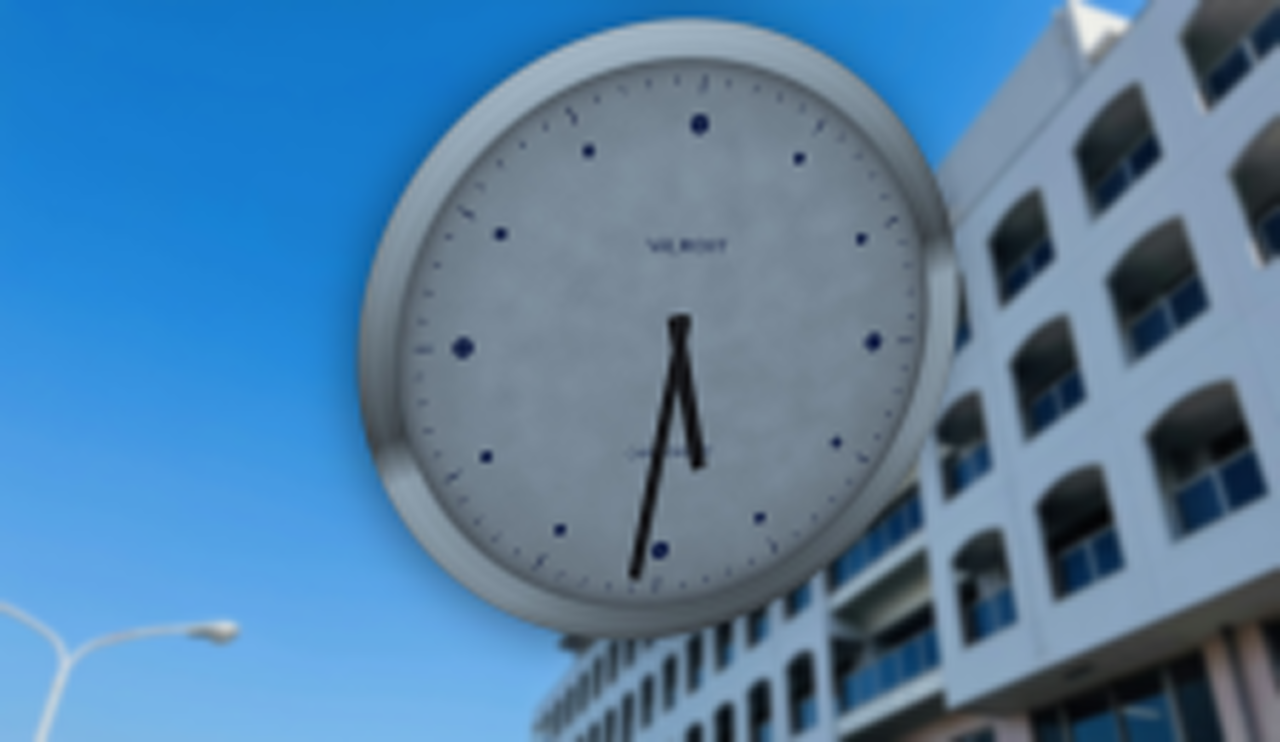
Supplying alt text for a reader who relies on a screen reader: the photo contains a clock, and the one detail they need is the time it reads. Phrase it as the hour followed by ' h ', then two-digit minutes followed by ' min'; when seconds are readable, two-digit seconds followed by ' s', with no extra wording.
5 h 31 min
